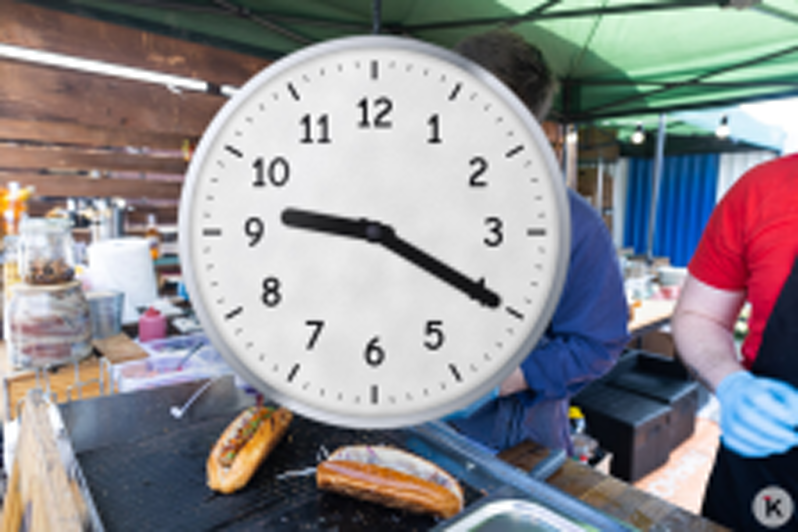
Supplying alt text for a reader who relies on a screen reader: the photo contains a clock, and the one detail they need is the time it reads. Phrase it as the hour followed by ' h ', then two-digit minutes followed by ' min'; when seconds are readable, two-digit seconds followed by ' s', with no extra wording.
9 h 20 min
